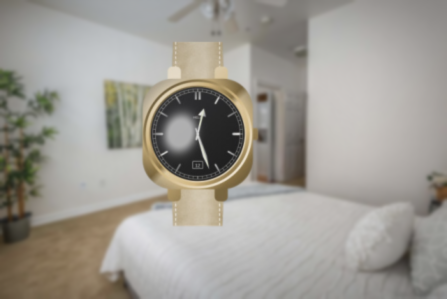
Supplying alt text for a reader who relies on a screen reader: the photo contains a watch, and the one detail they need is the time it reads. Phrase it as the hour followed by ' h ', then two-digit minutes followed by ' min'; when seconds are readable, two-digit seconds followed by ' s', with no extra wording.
12 h 27 min
